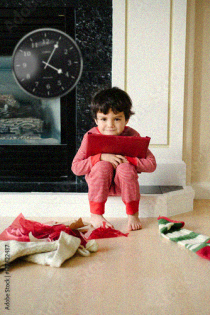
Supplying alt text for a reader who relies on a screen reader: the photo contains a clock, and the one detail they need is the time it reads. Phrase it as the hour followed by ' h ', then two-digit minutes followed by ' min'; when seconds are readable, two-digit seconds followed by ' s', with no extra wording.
4 h 05 min
